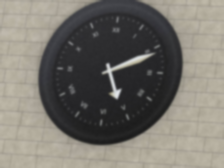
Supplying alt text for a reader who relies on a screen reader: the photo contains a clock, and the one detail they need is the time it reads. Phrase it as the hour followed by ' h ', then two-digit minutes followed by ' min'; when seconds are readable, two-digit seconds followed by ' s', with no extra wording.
5 h 11 min
